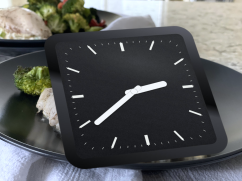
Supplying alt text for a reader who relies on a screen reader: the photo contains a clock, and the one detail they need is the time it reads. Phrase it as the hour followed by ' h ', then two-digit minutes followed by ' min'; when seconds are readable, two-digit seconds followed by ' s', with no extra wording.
2 h 39 min
